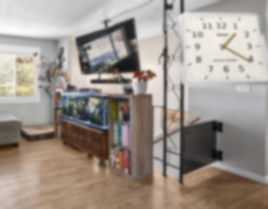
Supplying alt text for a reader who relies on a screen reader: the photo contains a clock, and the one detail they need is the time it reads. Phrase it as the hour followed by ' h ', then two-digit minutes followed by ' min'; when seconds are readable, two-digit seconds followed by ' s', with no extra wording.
1 h 21 min
